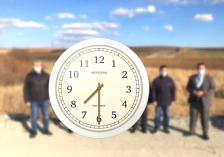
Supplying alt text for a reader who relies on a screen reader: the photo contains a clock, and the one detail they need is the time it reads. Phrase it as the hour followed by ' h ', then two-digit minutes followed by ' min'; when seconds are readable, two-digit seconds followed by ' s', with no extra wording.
7 h 30 min
